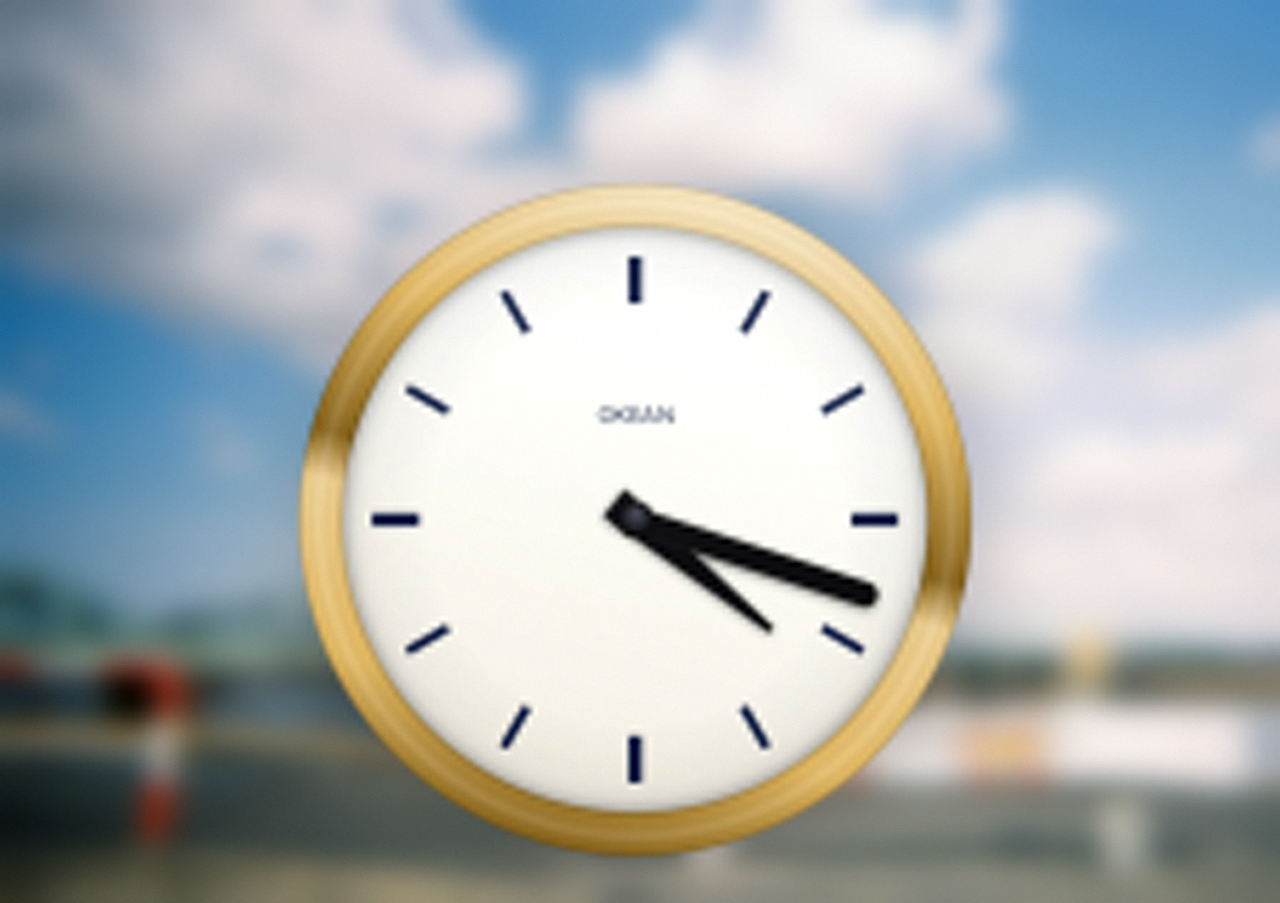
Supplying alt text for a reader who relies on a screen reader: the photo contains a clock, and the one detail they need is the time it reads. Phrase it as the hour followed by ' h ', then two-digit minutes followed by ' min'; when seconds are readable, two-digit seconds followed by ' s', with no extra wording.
4 h 18 min
